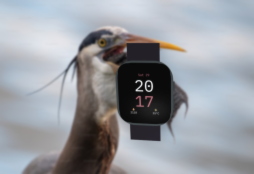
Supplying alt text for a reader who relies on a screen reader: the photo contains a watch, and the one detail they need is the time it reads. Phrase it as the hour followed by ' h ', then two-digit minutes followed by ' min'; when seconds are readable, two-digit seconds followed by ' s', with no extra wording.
20 h 17 min
